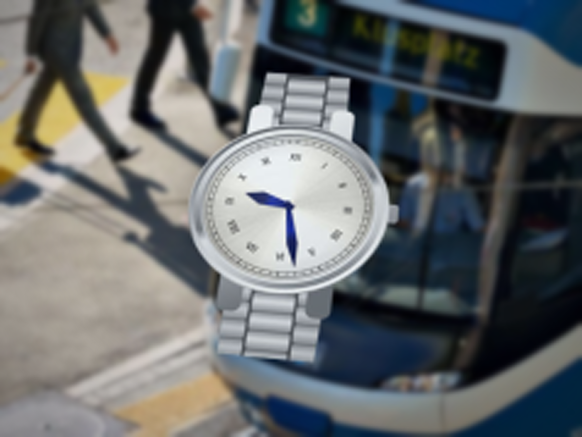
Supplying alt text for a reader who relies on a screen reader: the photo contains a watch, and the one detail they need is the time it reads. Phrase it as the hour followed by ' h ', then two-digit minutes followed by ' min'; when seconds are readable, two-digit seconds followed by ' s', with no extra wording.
9 h 28 min
